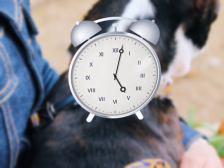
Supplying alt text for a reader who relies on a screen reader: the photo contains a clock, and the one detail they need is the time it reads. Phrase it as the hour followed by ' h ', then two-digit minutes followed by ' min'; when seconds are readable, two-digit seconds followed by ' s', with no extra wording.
5 h 02 min
